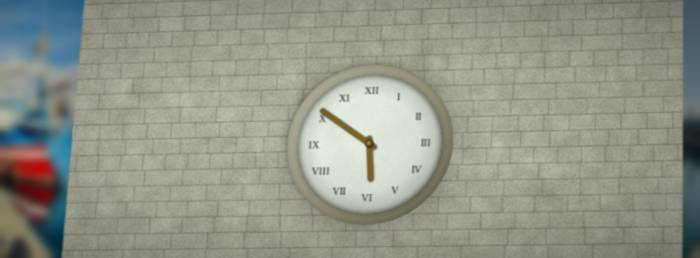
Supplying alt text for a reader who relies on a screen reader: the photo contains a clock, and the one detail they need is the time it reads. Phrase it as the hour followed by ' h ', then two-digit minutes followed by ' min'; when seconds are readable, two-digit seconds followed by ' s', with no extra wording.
5 h 51 min
